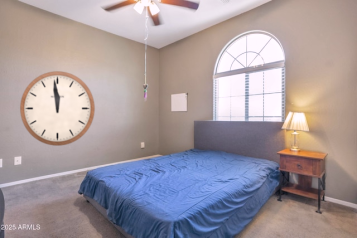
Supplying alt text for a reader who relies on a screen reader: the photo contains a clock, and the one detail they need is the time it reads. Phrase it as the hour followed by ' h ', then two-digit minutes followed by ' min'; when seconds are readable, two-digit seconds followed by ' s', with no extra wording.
11 h 59 min
